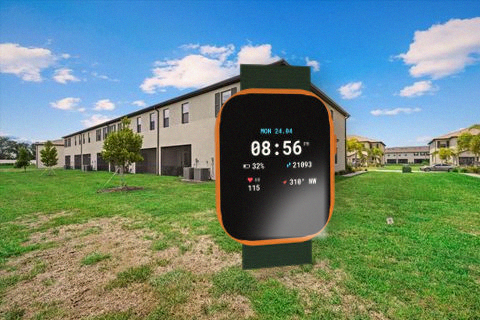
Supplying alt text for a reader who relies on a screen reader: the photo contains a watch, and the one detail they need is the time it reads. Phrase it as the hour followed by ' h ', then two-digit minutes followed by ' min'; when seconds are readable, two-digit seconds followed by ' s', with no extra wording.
8 h 56 min
